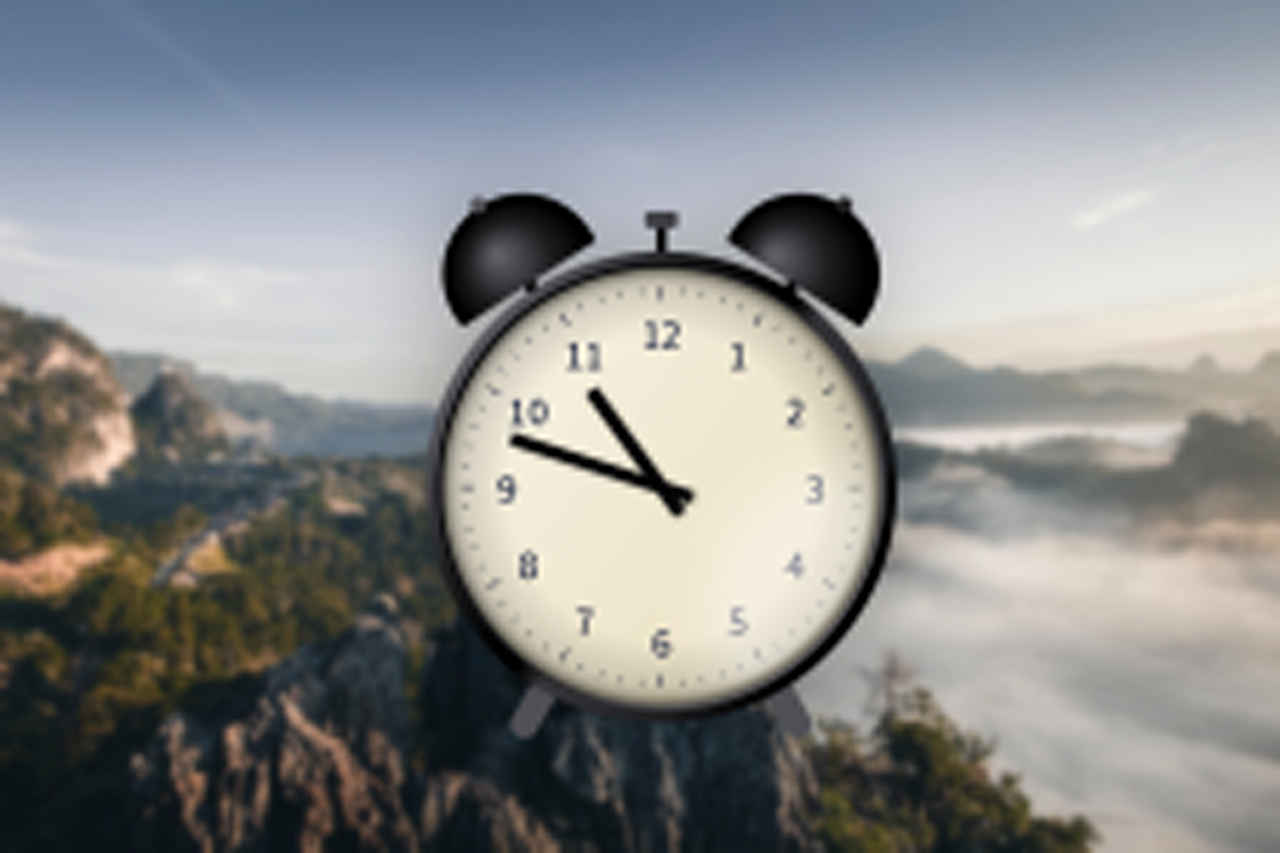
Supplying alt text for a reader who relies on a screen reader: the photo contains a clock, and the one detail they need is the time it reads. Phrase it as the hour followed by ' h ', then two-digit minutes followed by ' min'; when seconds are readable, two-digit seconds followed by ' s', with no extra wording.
10 h 48 min
